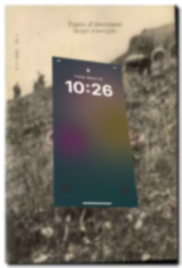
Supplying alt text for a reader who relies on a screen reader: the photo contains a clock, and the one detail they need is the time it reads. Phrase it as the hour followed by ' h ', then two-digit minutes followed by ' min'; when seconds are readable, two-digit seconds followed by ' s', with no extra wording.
10 h 26 min
